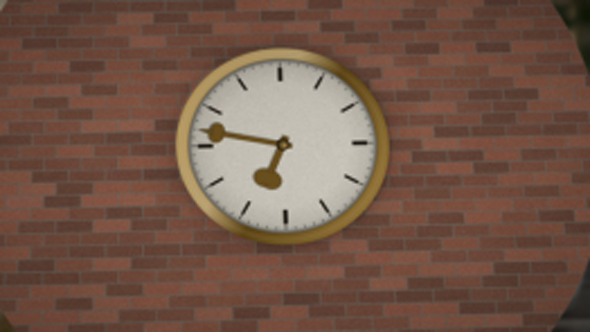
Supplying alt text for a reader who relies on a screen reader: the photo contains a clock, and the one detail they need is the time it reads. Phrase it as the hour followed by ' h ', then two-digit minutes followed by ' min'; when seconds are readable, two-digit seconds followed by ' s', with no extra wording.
6 h 47 min
